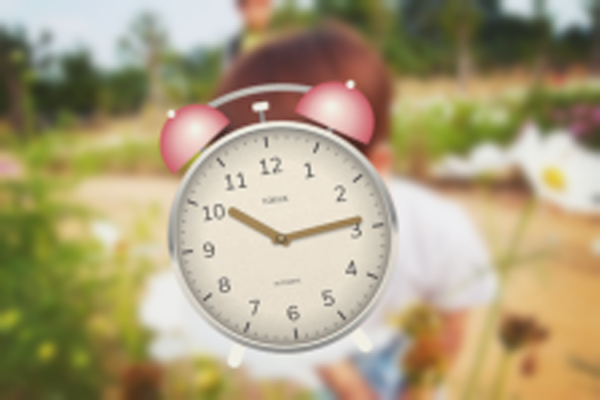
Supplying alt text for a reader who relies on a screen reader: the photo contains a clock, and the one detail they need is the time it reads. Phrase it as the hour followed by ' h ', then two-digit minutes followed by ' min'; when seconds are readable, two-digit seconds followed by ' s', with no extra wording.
10 h 14 min
